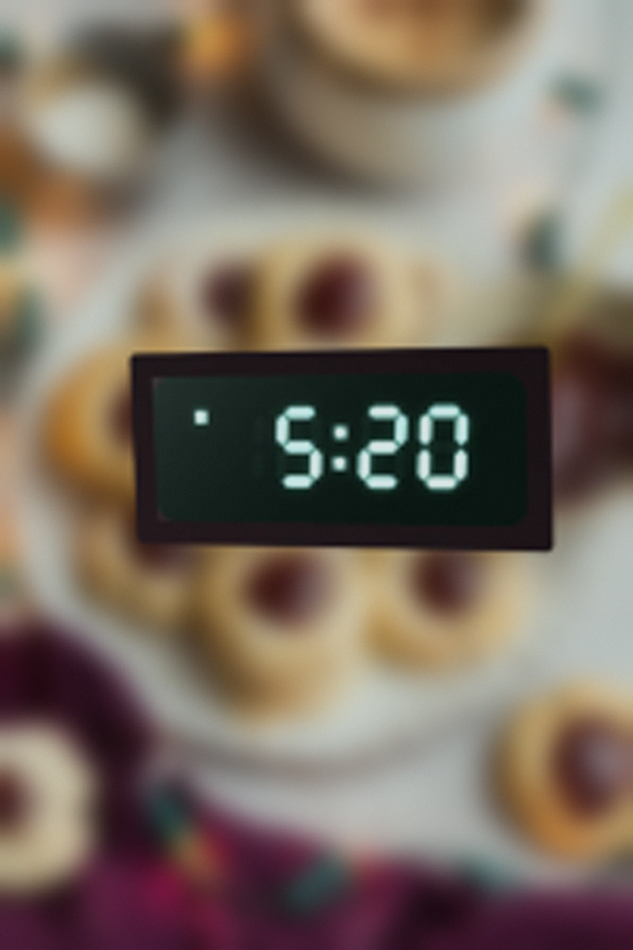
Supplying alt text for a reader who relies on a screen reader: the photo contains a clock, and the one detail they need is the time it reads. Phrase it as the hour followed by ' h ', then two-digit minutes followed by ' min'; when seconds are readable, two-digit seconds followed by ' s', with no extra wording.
5 h 20 min
